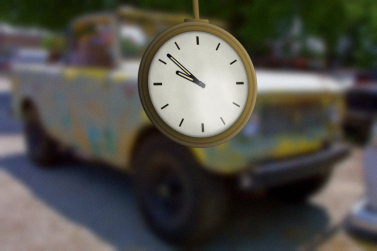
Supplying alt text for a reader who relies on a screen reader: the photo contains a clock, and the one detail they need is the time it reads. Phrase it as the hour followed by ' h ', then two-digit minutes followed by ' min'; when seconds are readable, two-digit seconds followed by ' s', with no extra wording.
9 h 52 min
